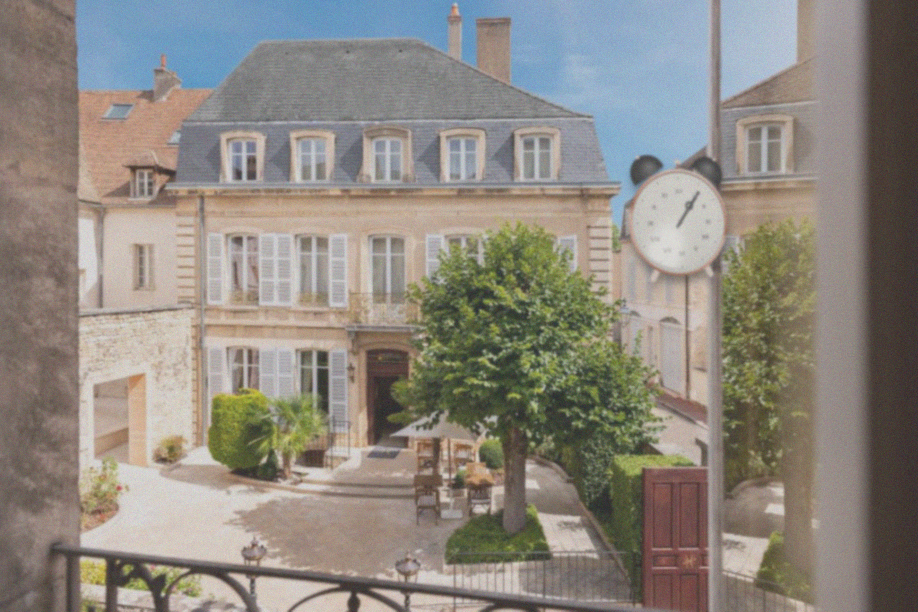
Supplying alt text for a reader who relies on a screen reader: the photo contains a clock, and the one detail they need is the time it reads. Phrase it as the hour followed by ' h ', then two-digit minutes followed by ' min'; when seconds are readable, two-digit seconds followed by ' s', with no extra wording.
1 h 06 min
